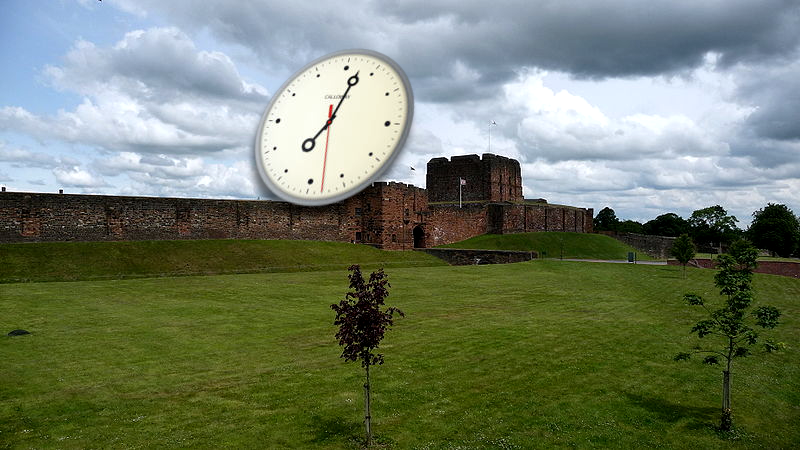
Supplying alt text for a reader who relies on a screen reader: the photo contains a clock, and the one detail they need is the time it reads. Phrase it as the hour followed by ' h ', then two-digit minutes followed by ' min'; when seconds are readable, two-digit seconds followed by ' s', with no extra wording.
7 h 02 min 28 s
